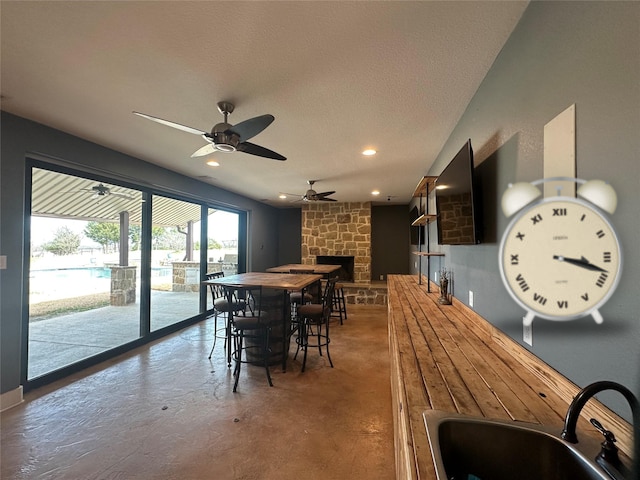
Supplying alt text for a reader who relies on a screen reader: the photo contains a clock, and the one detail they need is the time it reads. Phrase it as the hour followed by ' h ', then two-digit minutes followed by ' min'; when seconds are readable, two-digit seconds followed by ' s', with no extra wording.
3 h 18 min
